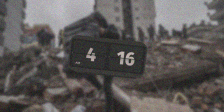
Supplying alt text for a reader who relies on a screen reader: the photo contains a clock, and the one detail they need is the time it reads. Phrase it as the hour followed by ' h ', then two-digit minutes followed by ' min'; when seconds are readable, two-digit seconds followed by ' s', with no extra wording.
4 h 16 min
